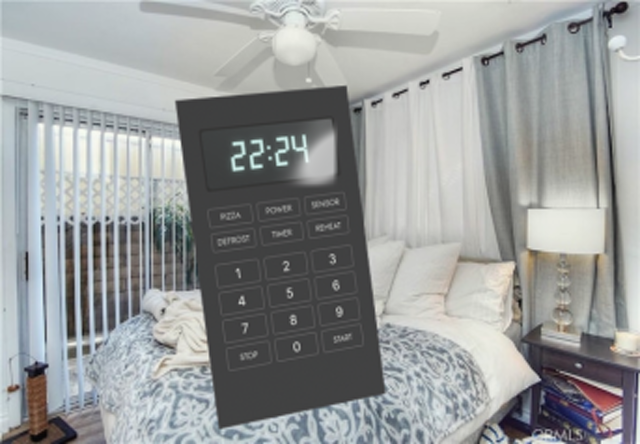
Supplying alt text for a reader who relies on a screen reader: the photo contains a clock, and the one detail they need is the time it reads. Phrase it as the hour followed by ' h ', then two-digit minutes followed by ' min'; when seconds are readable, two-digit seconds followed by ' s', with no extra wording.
22 h 24 min
